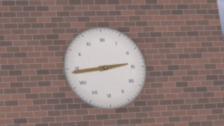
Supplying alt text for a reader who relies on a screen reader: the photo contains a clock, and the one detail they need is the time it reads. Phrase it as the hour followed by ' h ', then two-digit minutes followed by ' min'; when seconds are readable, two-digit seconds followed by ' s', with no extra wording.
2 h 44 min
